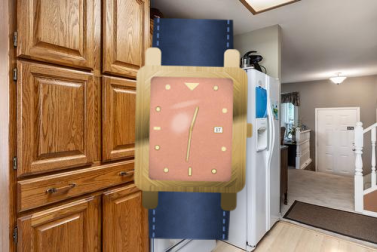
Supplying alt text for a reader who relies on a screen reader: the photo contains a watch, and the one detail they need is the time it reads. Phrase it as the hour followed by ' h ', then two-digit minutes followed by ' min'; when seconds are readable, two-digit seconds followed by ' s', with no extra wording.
12 h 31 min
